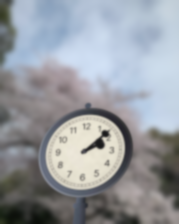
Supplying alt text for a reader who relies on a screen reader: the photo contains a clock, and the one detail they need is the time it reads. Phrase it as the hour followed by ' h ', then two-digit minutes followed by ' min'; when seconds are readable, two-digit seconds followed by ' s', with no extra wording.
2 h 08 min
